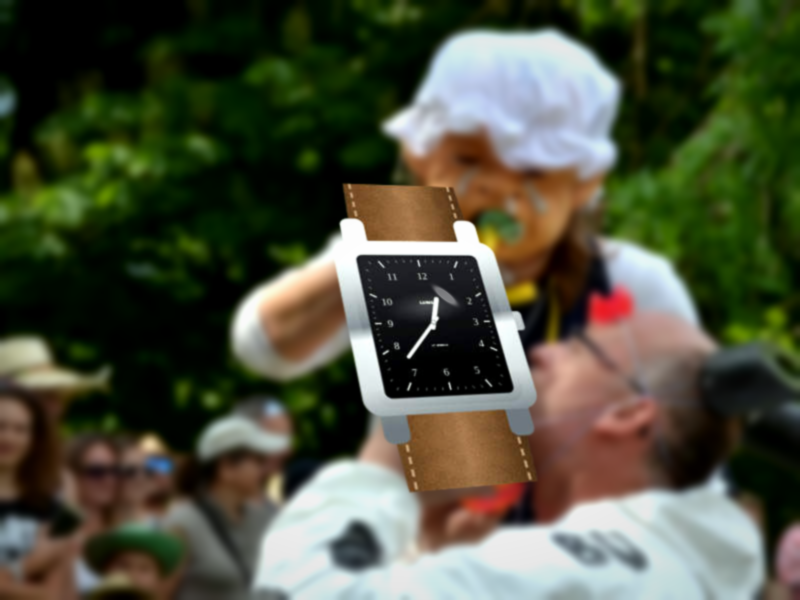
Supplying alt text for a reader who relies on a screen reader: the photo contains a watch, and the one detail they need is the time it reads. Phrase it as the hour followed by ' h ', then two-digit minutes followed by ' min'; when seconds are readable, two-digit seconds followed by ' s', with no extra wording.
12 h 37 min
